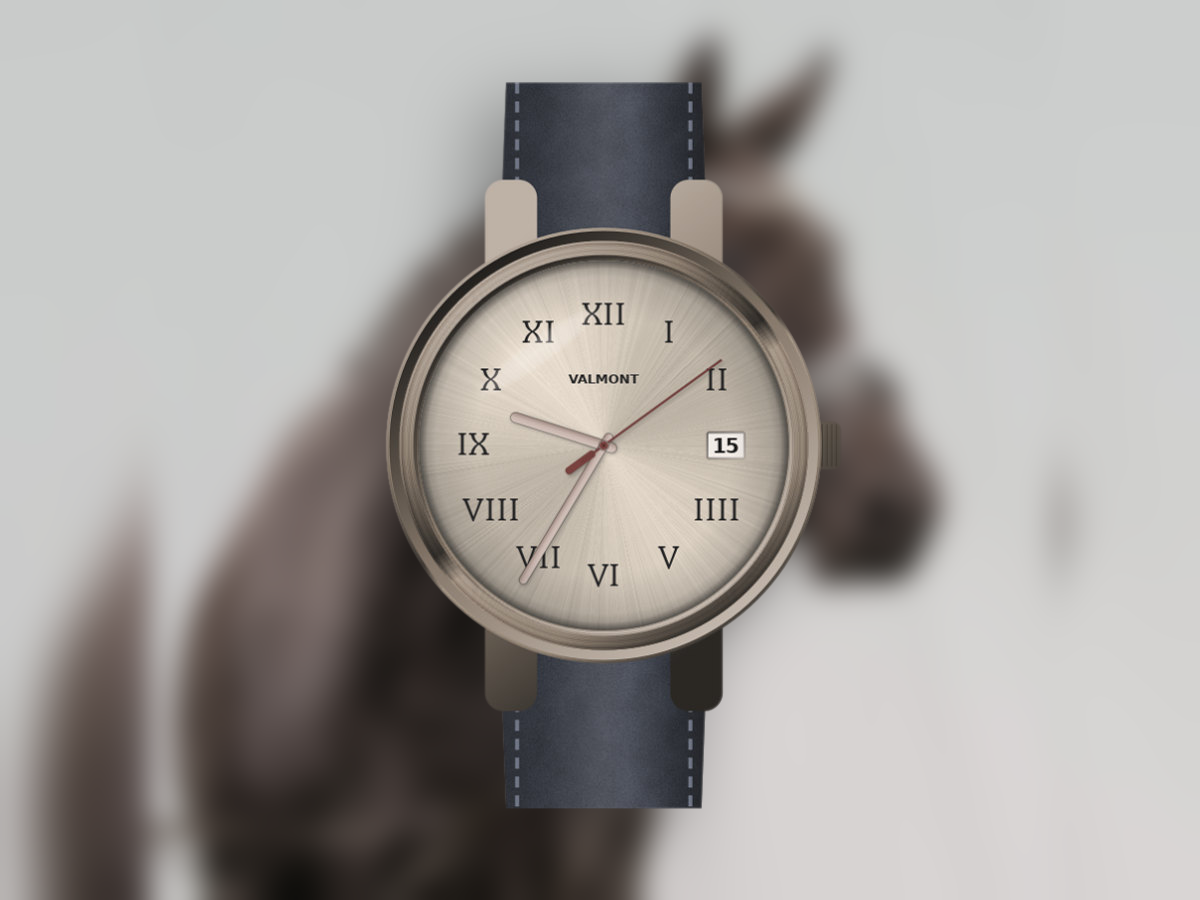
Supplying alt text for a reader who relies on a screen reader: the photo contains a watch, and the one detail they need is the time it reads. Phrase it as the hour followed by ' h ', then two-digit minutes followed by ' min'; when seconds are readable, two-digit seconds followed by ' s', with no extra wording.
9 h 35 min 09 s
